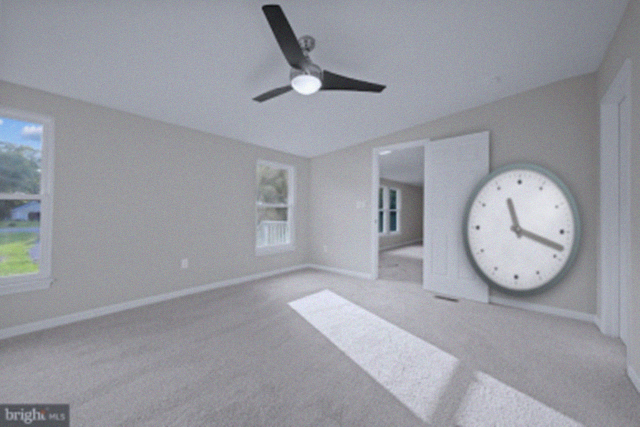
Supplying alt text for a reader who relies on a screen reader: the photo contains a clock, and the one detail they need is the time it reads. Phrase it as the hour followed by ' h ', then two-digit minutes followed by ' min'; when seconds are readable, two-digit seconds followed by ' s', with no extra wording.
11 h 18 min
